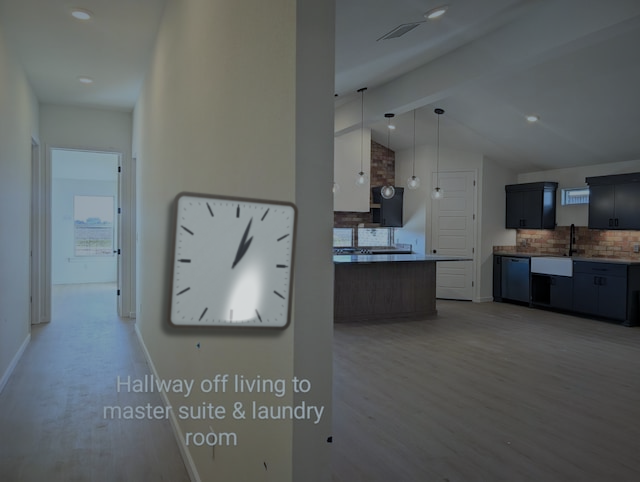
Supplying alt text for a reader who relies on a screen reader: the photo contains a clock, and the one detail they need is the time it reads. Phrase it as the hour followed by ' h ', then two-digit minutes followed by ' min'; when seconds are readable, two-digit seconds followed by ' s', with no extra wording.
1 h 03 min
